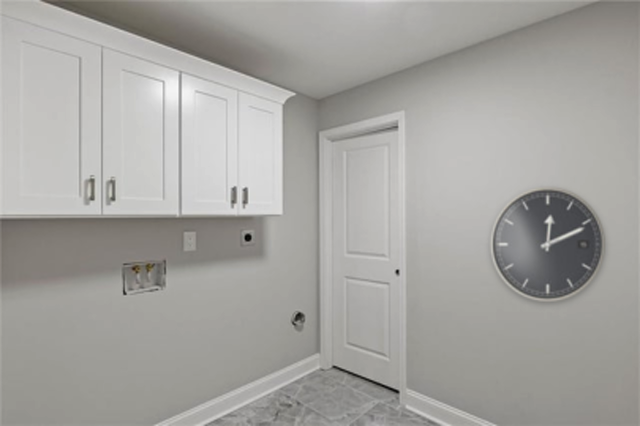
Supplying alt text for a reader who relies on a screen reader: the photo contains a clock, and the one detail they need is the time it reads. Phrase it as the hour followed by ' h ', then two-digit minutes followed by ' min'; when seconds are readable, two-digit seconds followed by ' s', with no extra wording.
12 h 11 min
